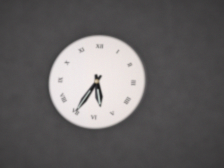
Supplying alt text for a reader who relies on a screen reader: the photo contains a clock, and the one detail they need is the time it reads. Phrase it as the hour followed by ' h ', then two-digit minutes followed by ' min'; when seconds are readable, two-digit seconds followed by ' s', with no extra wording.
5 h 35 min
